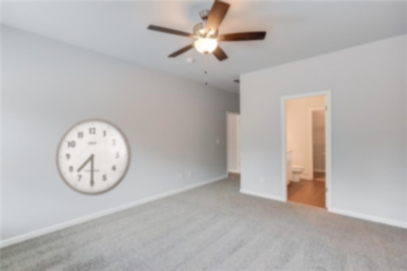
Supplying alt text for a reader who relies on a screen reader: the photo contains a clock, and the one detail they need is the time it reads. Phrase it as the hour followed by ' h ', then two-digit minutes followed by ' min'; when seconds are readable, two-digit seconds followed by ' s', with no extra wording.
7 h 30 min
